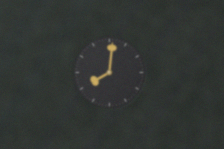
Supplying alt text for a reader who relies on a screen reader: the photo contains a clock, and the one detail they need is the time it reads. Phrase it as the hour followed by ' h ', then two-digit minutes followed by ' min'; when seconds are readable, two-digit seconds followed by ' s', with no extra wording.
8 h 01 min
